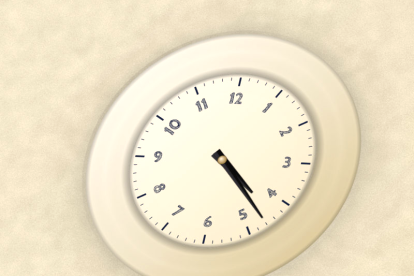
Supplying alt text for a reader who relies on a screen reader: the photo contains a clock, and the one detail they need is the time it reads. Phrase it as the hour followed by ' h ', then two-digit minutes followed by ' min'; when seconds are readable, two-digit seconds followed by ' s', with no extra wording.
4 h 23 min
